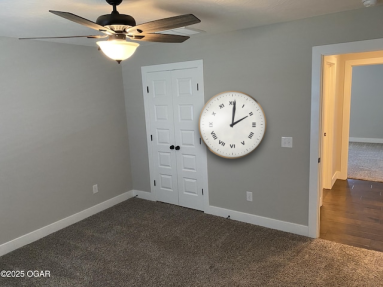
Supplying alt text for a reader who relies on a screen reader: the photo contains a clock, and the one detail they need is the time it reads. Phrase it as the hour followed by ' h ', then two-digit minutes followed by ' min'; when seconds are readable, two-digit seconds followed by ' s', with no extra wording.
2 h 01 min
